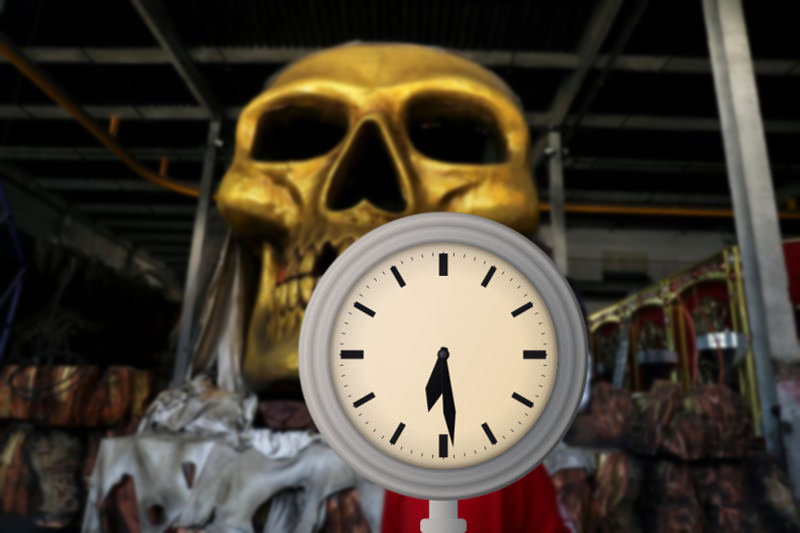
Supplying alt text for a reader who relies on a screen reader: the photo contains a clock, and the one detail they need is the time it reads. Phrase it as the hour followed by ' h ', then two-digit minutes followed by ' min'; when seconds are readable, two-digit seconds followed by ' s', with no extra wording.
6 h 29 min
